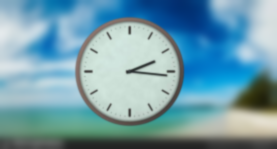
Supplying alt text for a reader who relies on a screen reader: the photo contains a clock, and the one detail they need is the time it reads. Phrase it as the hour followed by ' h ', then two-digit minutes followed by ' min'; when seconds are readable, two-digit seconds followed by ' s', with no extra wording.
2 h 16 min
